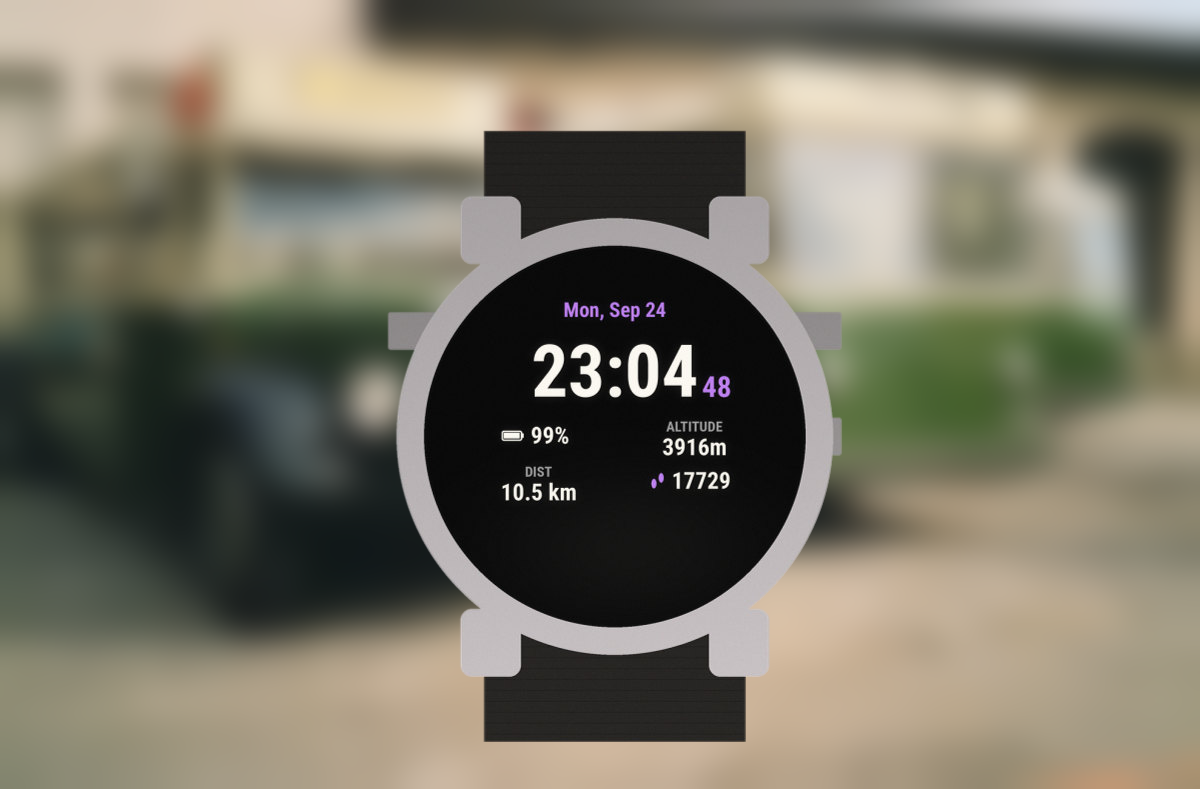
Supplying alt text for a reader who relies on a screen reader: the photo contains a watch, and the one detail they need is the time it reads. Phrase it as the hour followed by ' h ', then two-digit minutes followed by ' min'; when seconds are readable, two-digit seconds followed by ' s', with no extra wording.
23 h 04 min 48 s
